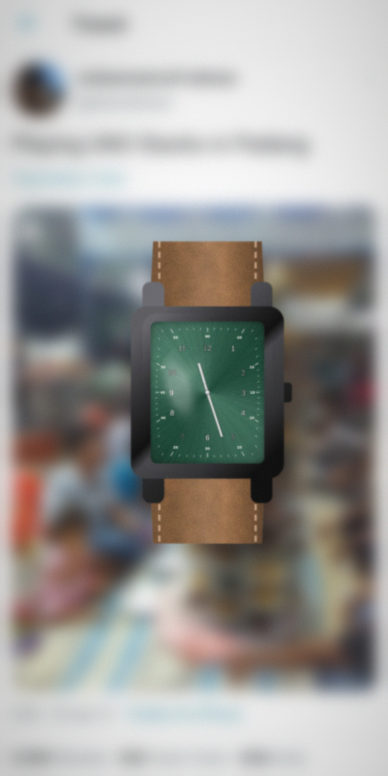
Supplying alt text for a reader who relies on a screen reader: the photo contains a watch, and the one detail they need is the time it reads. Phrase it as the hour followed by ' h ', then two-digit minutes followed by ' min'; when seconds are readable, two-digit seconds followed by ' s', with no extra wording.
11 h 27 min
